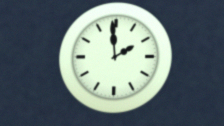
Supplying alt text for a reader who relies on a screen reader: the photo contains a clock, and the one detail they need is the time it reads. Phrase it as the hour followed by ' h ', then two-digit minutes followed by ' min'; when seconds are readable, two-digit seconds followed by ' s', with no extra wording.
1 h 59 min
